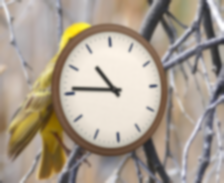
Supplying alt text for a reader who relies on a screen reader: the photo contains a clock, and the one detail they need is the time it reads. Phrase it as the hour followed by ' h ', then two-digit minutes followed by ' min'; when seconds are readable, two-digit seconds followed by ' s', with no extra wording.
10 h 46 min
